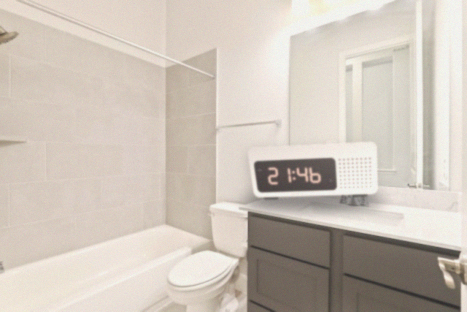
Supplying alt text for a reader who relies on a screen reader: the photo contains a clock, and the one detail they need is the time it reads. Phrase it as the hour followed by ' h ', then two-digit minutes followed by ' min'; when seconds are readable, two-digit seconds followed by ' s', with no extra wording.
21 h 46 min
